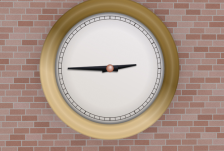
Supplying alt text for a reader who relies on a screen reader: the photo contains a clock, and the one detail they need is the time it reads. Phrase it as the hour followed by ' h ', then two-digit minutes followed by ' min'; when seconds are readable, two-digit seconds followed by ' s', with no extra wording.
2 h 45 min
